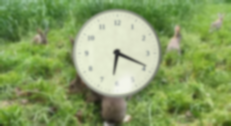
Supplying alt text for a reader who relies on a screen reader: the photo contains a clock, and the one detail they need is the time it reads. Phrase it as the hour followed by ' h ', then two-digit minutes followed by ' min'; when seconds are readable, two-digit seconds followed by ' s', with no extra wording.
6 h 19 min
